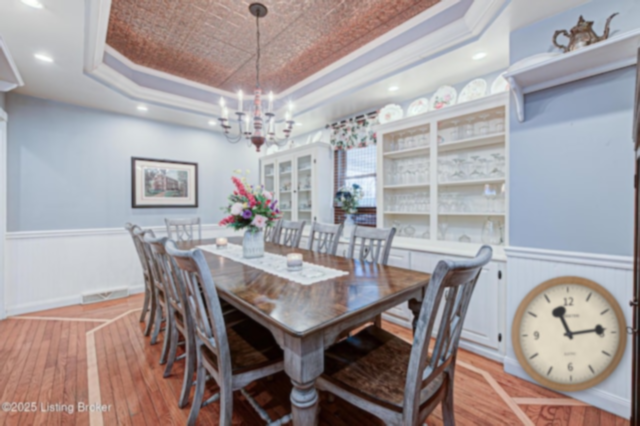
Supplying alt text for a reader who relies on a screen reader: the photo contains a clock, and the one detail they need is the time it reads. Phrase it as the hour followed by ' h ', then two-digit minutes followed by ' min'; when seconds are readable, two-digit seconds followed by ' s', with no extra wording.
11 h 14 min
